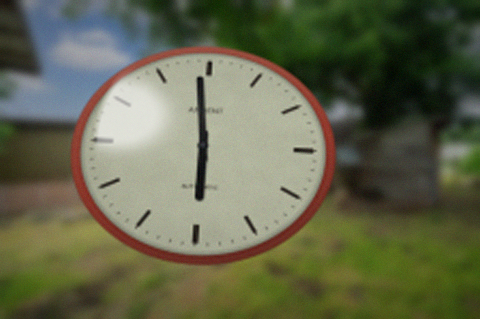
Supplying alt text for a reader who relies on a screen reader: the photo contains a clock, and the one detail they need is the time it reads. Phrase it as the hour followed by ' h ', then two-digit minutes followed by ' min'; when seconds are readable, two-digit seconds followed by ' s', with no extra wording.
5 h 59 min
